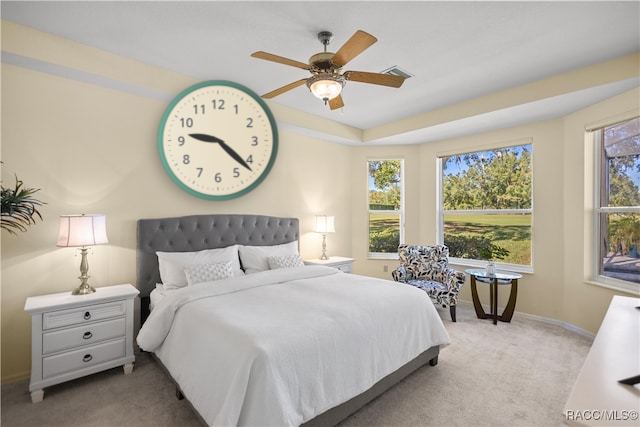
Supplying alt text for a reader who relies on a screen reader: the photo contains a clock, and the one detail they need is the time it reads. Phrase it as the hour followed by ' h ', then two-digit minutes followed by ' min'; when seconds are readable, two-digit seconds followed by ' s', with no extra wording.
9 h 22 min
